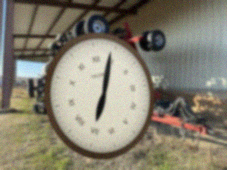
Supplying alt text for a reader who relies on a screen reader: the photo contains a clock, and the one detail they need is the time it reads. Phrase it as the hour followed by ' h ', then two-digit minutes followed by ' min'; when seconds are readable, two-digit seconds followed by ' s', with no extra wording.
7 h 04 min
